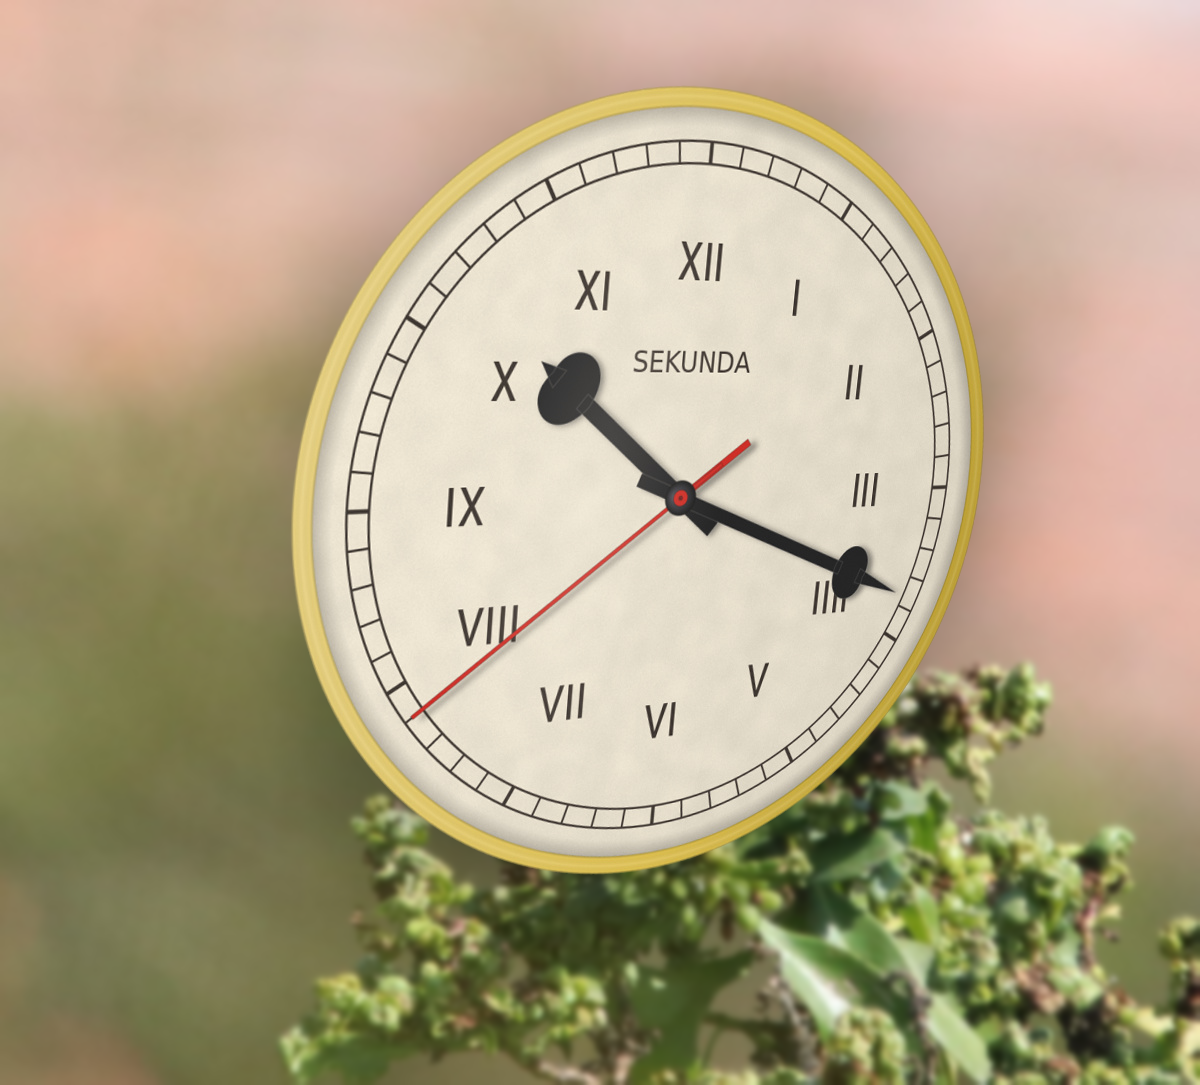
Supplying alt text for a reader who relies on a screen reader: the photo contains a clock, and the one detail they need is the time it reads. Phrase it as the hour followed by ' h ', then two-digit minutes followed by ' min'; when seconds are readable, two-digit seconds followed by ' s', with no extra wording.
10 h 18 min 39 s
